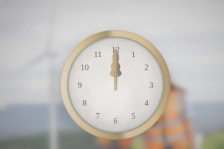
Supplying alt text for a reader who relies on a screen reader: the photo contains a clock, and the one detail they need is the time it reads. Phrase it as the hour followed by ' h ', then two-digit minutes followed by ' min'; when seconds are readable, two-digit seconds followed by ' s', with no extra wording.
12 h 00 min
